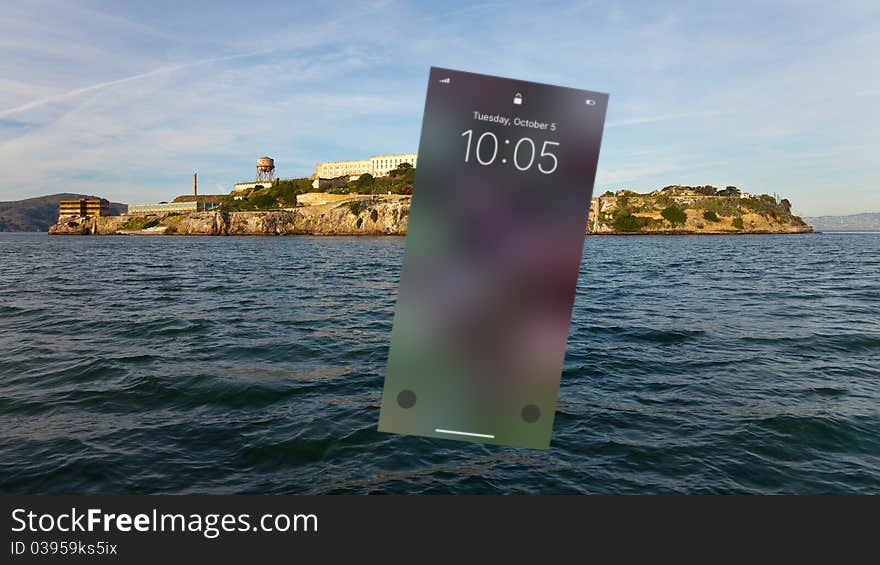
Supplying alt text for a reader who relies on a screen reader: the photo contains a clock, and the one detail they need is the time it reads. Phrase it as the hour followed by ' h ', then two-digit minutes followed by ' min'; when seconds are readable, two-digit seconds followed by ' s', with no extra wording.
10 h 05 min
